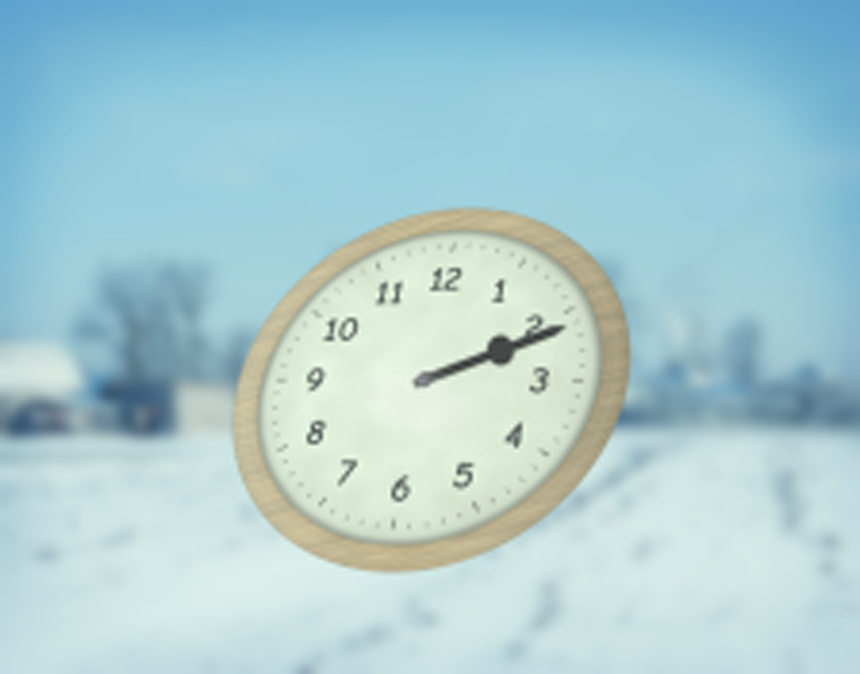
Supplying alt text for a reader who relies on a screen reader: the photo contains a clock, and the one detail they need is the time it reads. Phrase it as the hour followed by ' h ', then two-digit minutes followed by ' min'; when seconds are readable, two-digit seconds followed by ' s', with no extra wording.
2 h 11 min
